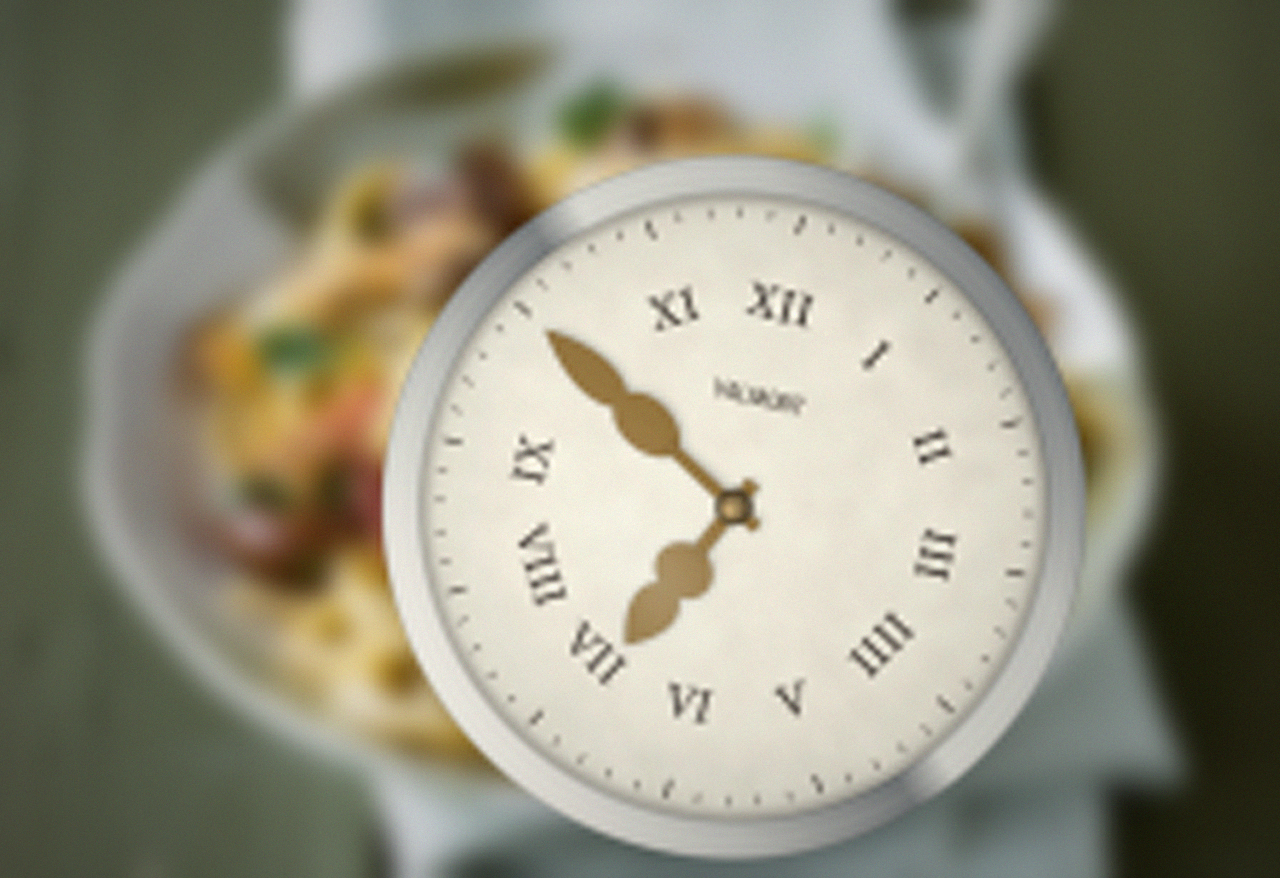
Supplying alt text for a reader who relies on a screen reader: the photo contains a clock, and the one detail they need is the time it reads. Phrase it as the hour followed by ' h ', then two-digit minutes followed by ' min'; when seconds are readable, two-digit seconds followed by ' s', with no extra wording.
6 h 50 min
